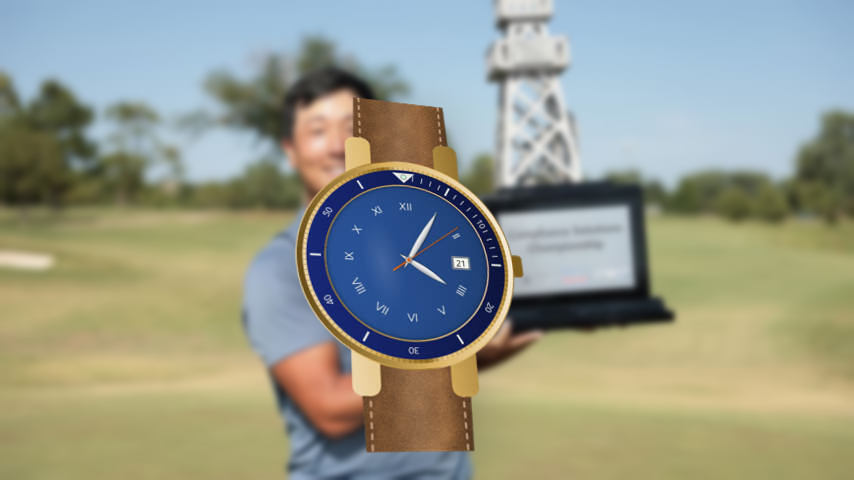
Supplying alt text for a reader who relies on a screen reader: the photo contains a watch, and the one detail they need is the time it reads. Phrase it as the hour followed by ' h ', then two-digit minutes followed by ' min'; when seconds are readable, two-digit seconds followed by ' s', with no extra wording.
4 h 05 min 09 s
